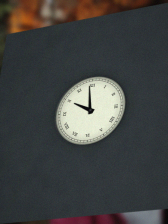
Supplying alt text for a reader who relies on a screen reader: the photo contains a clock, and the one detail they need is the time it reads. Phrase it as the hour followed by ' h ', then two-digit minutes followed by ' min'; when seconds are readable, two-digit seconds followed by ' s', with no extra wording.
9 h 59 min
